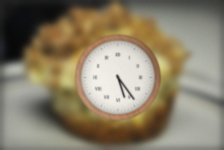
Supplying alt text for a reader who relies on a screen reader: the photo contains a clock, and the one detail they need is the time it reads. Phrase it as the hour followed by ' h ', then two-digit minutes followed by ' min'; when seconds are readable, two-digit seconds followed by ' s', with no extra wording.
5 h 24 min
